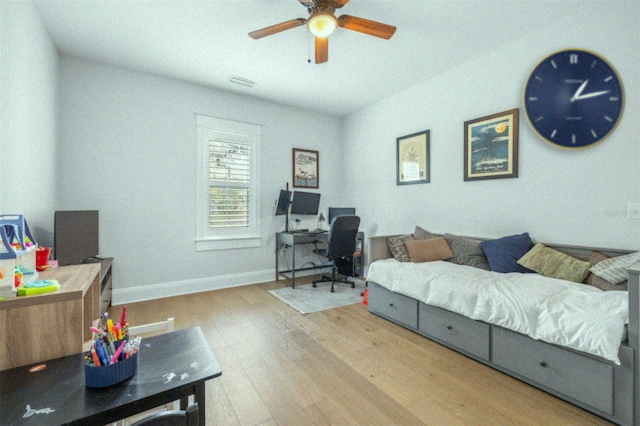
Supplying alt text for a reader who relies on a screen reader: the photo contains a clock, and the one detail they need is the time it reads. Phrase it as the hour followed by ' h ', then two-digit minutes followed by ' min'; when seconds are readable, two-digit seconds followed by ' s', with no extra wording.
1 h 13 min
